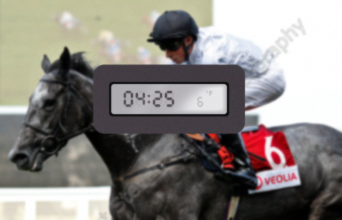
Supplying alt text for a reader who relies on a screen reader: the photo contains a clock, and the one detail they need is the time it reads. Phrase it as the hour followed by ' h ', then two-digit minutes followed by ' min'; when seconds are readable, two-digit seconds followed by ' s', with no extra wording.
4 h 25 min
